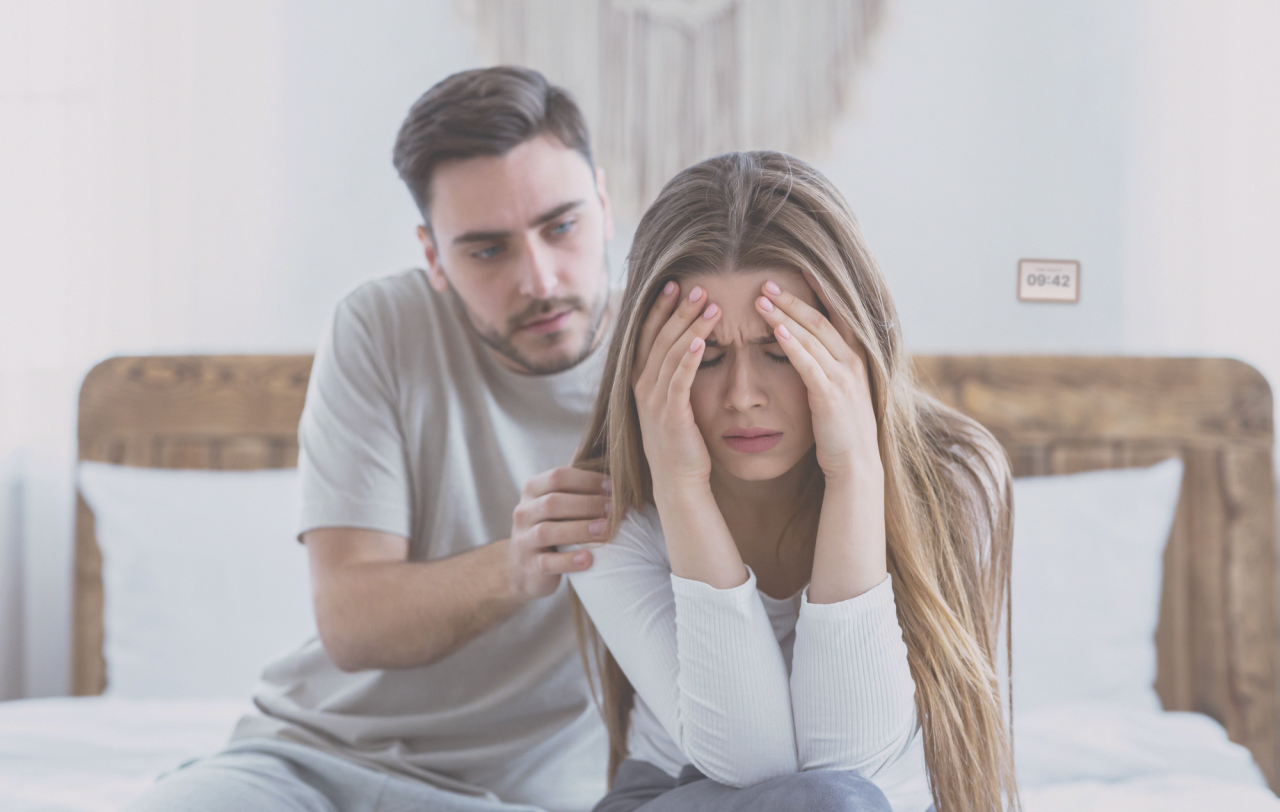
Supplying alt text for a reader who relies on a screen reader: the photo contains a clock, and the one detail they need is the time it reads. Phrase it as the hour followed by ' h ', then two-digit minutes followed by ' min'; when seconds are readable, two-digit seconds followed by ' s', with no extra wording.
9 h 42 min
